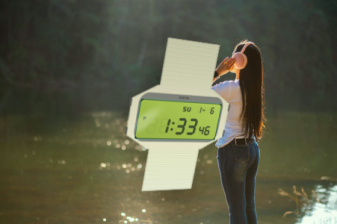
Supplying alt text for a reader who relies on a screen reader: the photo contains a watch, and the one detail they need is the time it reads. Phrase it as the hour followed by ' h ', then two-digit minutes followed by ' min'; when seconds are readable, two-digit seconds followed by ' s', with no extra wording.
1 h 33 min 46 s
